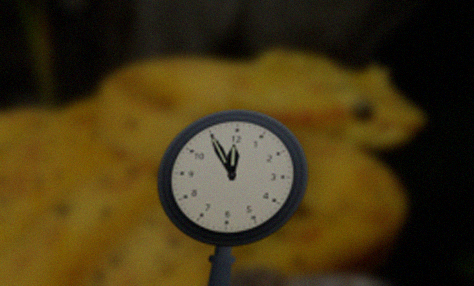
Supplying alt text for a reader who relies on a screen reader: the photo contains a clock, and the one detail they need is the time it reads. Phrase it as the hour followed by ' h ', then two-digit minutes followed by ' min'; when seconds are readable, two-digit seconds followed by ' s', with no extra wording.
11 h 55 min
